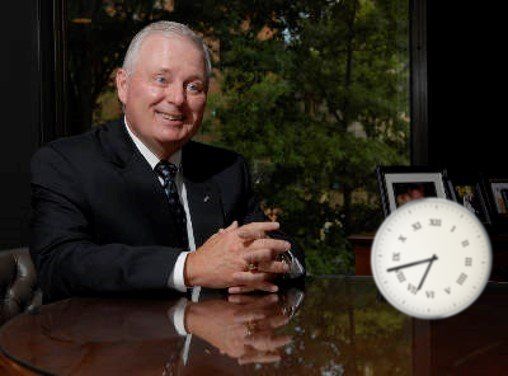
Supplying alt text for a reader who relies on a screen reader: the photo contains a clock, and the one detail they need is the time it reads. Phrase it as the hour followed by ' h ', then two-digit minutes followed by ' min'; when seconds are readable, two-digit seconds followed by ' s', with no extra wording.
6 h 42 min
